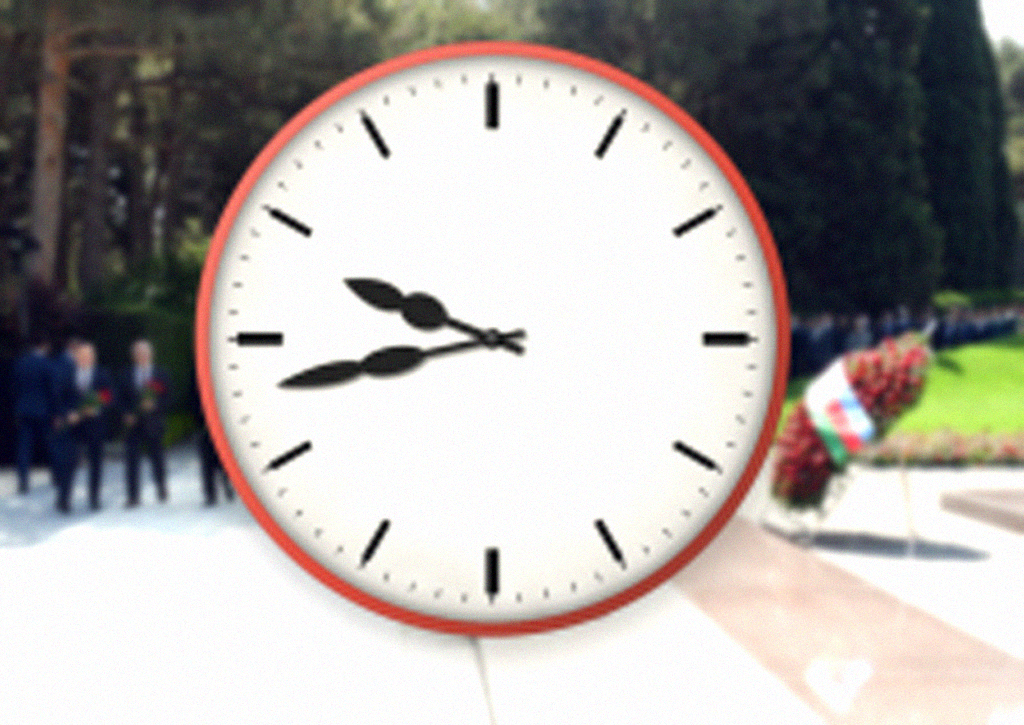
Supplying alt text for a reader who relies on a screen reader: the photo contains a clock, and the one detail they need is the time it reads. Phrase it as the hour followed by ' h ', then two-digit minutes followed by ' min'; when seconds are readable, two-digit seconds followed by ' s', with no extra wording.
9 h 43 min
